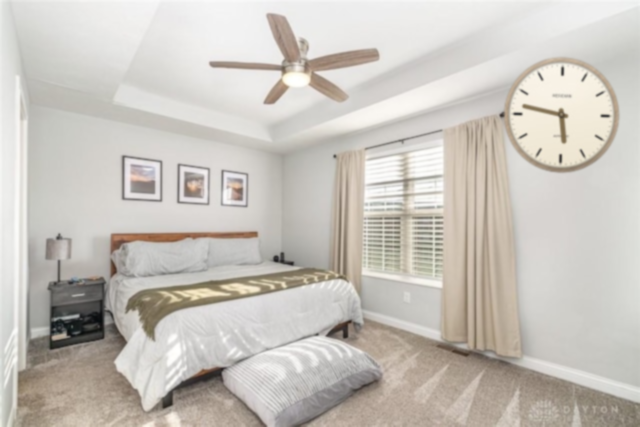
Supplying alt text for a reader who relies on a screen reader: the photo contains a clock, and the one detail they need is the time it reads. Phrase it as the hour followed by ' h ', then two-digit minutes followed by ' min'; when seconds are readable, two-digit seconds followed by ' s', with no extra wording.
5 h 47 min
